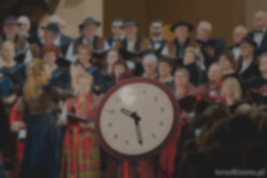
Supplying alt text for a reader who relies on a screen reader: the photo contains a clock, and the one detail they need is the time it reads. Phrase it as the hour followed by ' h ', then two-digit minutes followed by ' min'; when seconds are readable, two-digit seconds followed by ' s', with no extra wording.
10 h 30 min
